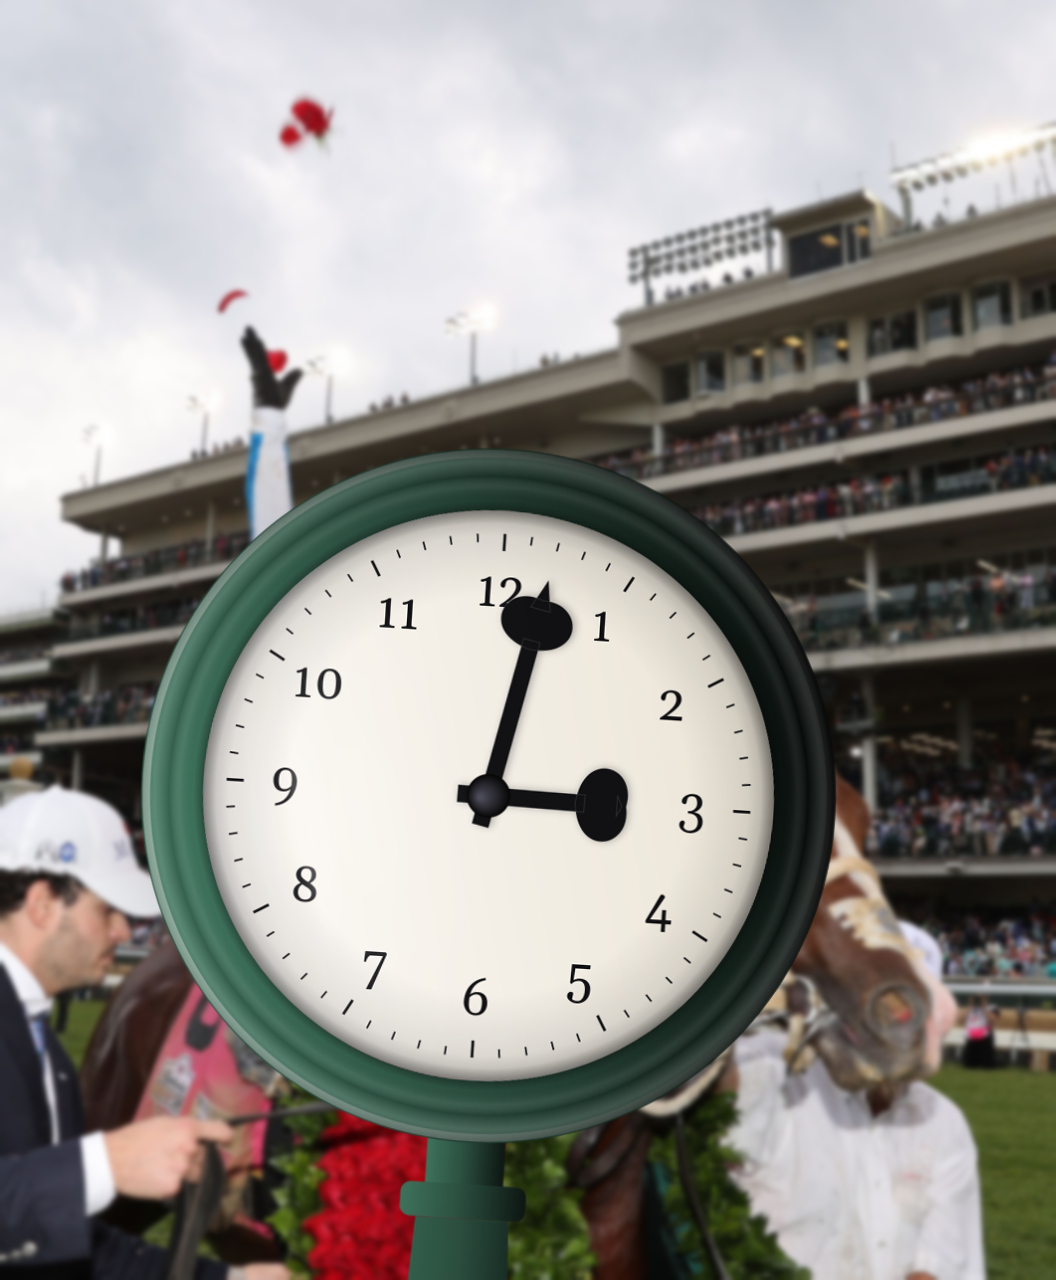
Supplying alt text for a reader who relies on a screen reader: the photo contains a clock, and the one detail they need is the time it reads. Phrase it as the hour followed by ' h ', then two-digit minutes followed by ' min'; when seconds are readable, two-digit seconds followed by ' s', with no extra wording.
3 h 02 min
